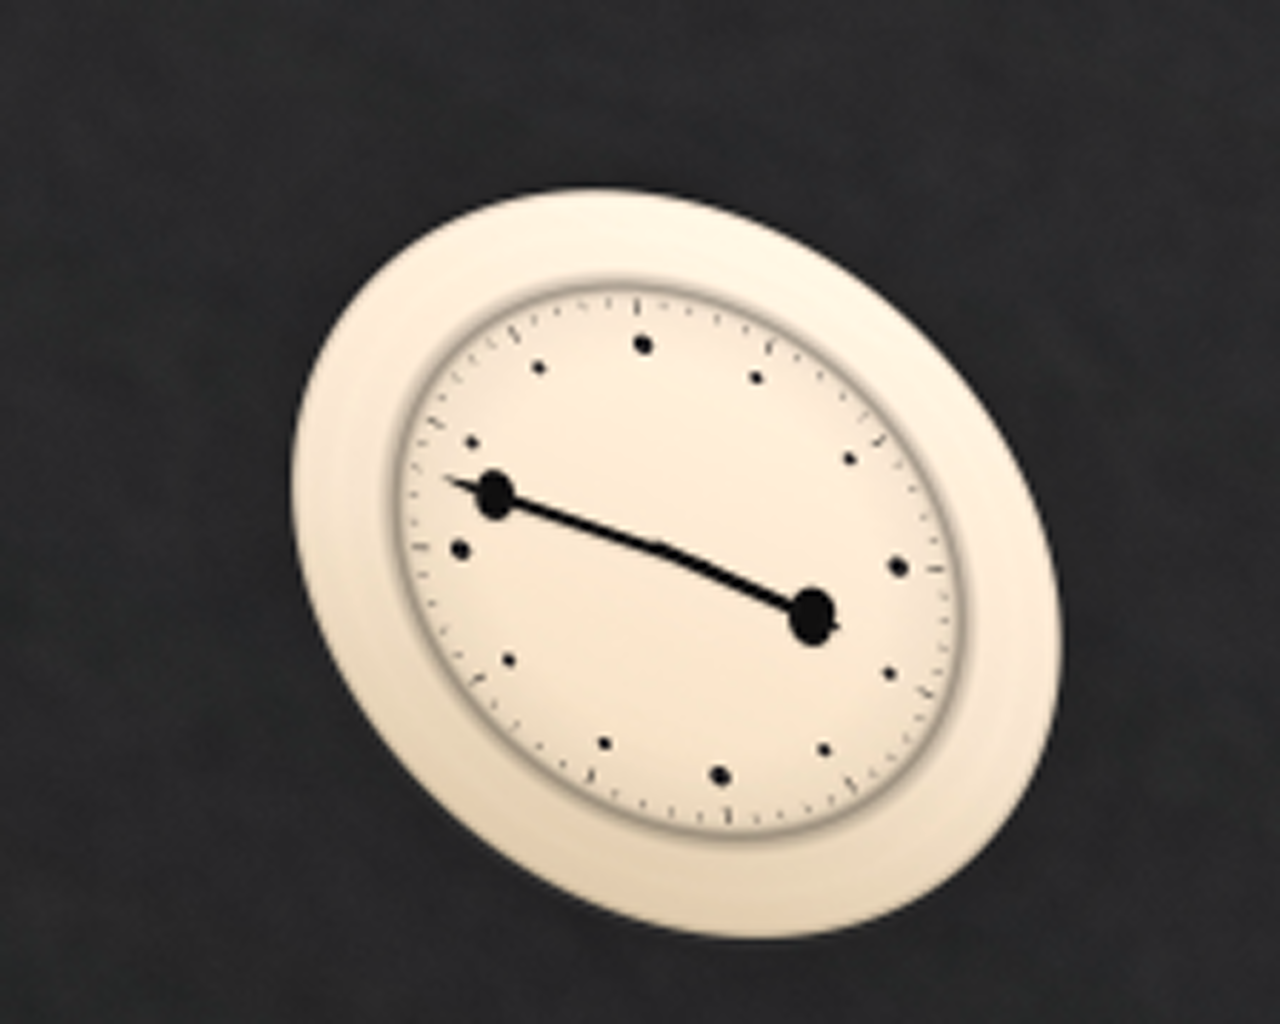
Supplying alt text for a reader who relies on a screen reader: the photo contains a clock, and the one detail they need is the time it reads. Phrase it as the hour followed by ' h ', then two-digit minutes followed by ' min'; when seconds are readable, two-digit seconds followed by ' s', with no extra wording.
3 h 48 min
